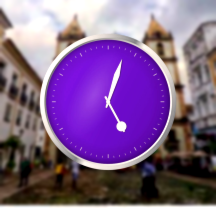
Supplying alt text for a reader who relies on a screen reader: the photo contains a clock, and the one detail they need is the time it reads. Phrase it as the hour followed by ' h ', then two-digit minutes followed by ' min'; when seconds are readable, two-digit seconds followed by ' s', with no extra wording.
5 h 03 min
